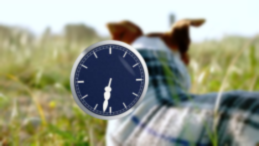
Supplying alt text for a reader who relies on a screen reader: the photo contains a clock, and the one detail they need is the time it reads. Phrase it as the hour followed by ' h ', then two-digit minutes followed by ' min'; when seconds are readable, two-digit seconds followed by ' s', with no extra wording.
6 h 32 min
